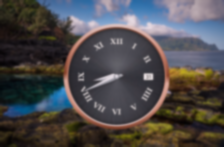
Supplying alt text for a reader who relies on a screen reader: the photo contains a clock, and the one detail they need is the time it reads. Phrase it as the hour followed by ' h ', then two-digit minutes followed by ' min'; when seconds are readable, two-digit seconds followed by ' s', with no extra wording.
8 h 41 min
